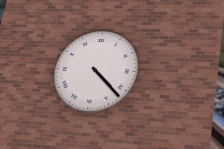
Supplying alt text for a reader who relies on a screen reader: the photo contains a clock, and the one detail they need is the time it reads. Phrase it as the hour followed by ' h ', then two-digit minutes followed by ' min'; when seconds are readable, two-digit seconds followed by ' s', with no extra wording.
4 h 22 min
